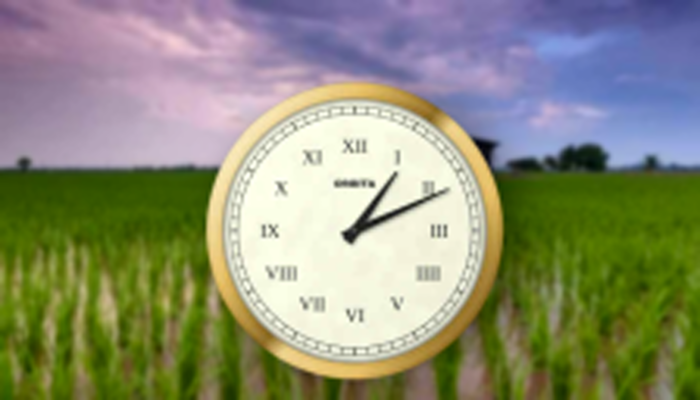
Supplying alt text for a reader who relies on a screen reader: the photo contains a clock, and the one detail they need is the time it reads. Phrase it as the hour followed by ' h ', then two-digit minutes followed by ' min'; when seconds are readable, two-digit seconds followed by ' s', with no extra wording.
1 h 11 min
